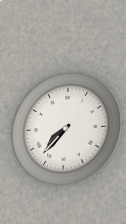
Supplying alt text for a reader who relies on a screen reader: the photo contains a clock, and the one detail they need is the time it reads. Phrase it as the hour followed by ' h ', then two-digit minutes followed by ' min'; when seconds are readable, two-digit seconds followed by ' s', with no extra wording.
7 h 37 min
